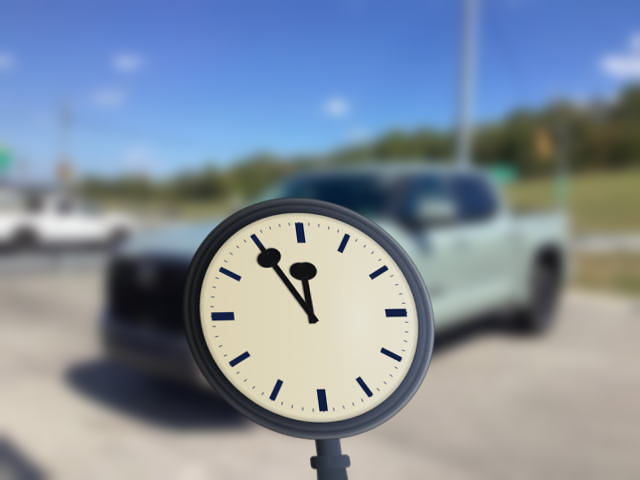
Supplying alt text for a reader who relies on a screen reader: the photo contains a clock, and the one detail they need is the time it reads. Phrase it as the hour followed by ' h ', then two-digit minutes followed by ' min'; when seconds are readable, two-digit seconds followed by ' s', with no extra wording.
11 h 55 min
